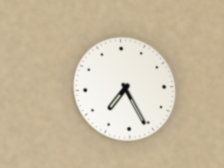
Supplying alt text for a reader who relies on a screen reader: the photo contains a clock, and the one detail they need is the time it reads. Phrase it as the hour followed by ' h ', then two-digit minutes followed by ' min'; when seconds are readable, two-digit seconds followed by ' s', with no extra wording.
7 h 26 min
